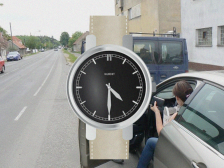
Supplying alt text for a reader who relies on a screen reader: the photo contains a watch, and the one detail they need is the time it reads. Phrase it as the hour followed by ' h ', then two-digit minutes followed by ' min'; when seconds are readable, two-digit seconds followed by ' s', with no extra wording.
4 h 30 min
